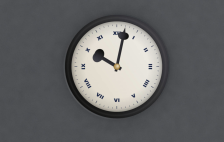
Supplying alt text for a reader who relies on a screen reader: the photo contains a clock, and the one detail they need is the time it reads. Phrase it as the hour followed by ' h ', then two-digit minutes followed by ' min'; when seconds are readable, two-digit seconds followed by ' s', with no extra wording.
10 h 02 min
